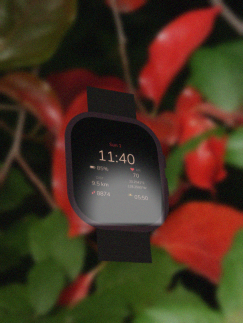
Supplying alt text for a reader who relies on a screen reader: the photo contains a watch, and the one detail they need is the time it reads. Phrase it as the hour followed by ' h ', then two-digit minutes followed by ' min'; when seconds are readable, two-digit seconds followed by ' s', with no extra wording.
11 h 40 min
